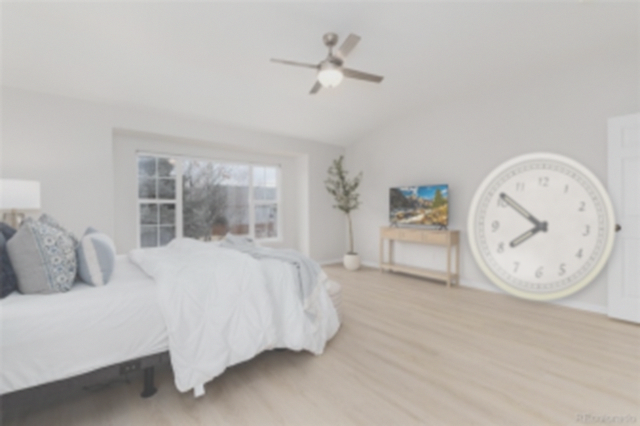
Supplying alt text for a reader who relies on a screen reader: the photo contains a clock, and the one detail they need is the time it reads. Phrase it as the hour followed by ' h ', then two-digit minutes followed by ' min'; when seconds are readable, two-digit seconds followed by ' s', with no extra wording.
7 h 51 min
